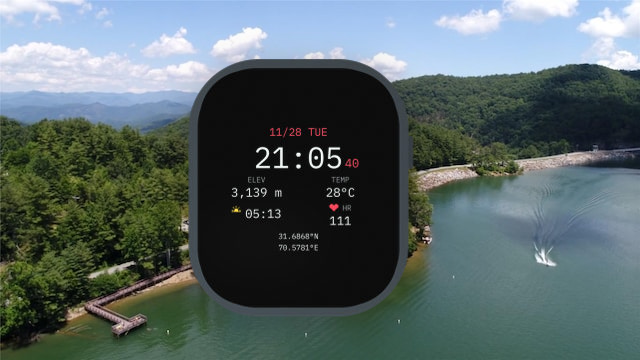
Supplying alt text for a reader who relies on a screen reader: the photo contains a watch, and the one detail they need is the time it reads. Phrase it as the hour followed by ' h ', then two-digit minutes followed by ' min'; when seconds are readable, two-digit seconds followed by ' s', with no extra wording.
21 h 05 min 40 s
